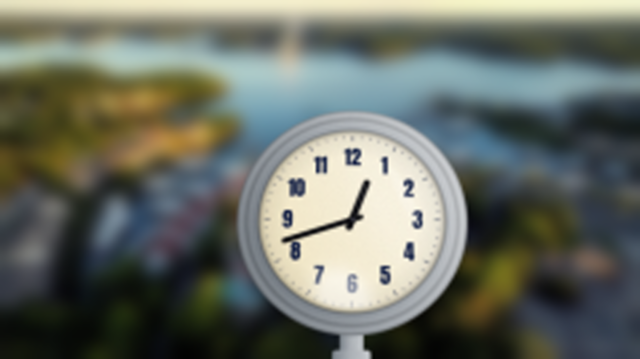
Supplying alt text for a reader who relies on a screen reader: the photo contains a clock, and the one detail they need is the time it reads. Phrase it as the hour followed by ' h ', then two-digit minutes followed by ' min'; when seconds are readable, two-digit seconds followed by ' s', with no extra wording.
12 h 42 min
